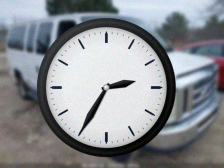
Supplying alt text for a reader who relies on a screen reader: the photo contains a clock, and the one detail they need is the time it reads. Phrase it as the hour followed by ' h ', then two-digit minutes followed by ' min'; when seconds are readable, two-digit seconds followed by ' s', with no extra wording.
2 h 35 min
